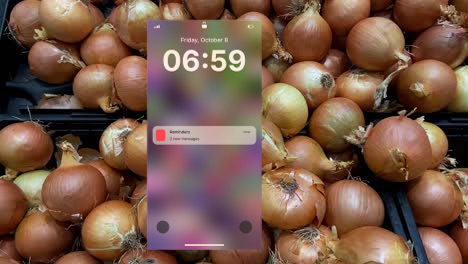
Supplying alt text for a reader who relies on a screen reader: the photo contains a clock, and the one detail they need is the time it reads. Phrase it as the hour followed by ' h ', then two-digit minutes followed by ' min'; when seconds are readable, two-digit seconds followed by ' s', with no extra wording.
6 h 59 min
